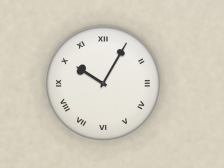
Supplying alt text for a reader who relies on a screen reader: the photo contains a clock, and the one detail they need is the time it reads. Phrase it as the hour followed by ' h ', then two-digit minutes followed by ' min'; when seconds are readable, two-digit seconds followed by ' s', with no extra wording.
10 h 05 min
